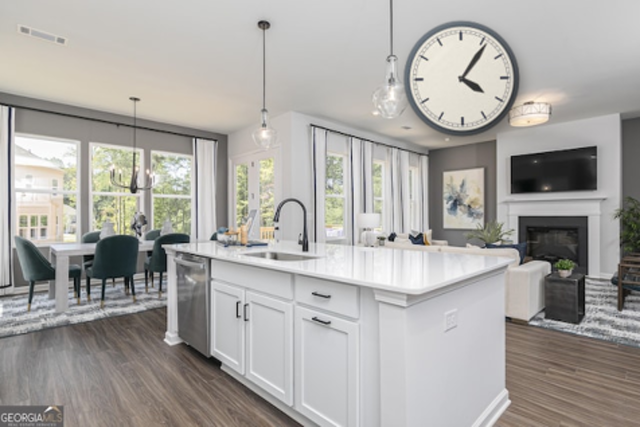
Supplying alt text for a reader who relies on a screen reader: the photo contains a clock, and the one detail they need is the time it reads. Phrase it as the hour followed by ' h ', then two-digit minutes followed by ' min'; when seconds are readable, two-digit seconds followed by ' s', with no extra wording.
4 h 06 min
